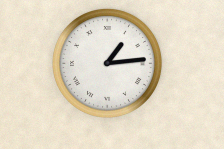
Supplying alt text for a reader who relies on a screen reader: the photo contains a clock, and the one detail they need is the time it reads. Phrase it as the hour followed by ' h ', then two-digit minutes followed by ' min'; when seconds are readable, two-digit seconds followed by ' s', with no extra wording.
1 h 14 min
